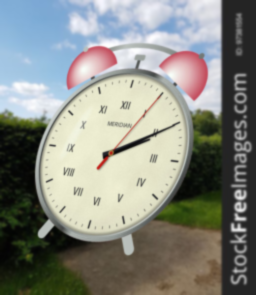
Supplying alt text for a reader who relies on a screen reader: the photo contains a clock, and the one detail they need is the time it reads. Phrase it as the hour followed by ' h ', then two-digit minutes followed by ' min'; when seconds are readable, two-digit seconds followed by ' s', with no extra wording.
2 h 10 min 05 s
